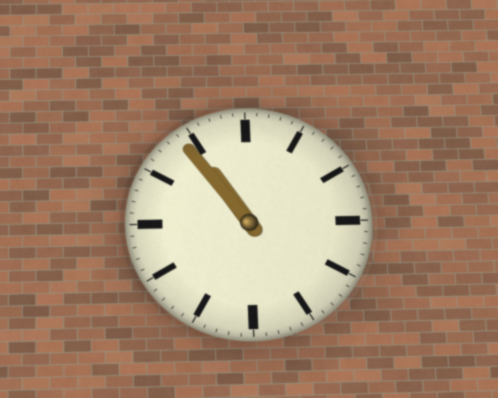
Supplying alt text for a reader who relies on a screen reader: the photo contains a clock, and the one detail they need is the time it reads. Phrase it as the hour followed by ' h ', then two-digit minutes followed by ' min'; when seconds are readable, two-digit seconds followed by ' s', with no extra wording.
10 h 54 min
